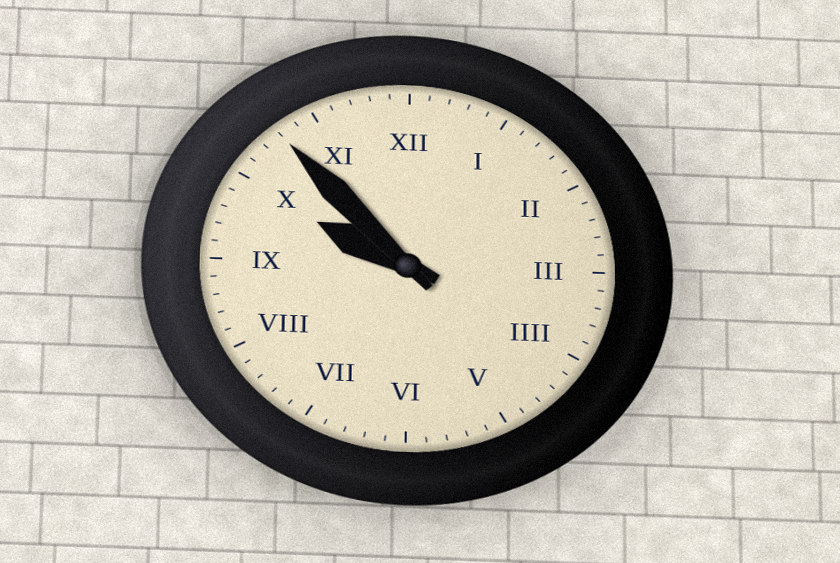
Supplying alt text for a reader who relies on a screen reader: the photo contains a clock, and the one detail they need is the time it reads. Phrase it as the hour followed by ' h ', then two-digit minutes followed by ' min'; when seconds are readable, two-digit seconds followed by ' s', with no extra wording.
9 h 53 min
